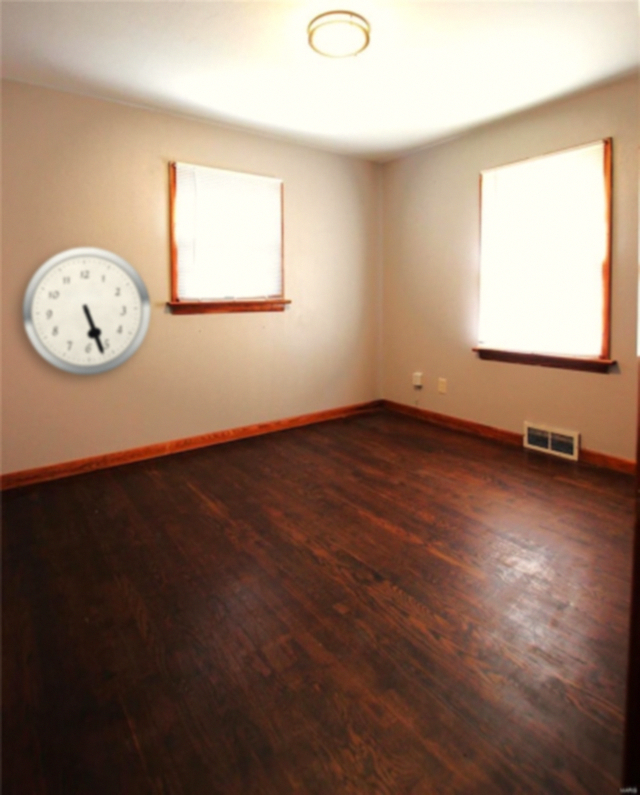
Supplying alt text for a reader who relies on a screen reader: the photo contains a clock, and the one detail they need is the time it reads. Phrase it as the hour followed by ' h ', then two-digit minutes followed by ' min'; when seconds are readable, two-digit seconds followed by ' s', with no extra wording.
5 h 27 min
